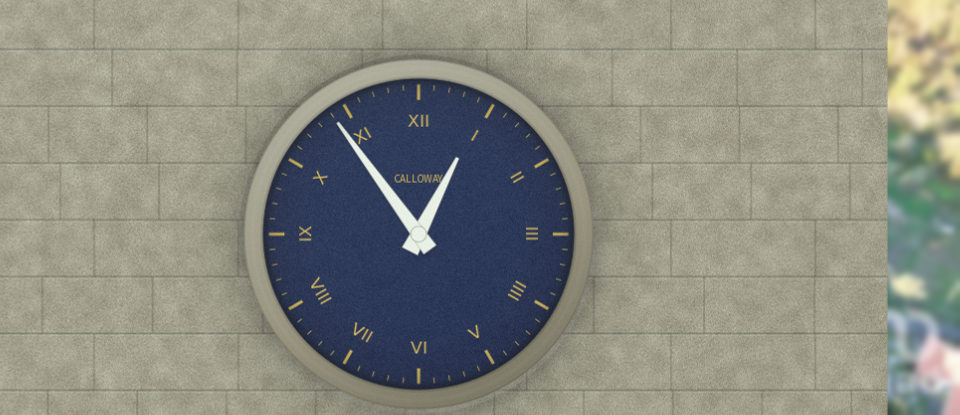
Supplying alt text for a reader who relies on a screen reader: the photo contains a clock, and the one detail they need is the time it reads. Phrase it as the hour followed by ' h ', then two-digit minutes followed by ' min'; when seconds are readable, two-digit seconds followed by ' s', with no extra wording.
12 h 54 min
